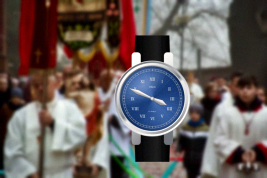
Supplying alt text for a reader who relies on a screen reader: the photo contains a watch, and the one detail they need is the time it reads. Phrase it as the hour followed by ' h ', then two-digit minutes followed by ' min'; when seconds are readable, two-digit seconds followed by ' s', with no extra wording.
3 h 49 min
